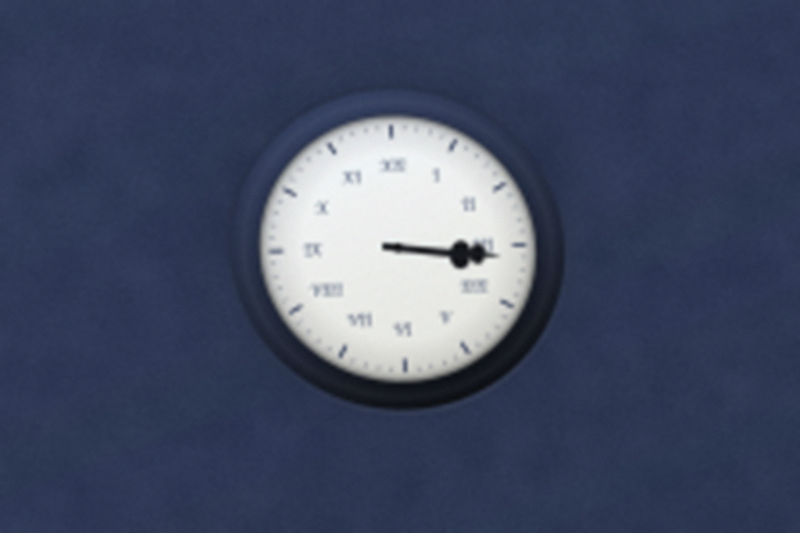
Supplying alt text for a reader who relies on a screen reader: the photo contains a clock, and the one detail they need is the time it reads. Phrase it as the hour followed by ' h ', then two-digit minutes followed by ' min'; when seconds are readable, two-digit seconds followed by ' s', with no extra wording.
3 h 16 min
